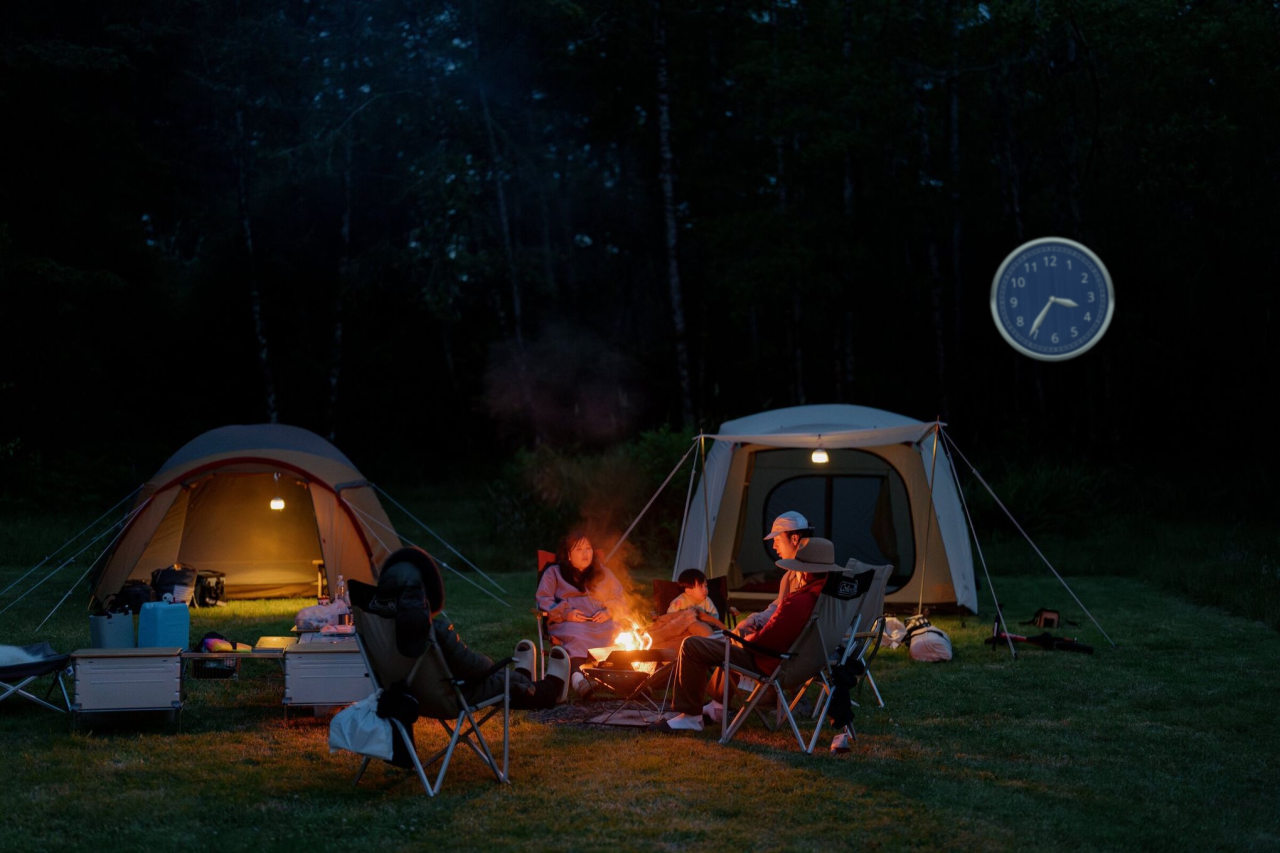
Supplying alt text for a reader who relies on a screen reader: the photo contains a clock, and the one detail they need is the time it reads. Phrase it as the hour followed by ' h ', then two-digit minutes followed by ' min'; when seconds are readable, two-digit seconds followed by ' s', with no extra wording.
3 h 36 min
